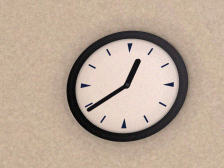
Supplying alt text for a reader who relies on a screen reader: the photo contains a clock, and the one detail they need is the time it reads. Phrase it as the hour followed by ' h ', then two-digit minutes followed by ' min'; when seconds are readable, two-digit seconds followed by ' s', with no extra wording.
12 h 39 min
